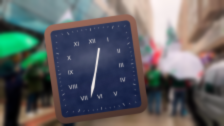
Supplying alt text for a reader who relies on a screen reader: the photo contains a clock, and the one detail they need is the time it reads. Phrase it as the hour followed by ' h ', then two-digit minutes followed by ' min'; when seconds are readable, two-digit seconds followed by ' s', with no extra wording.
12 h 33 min
